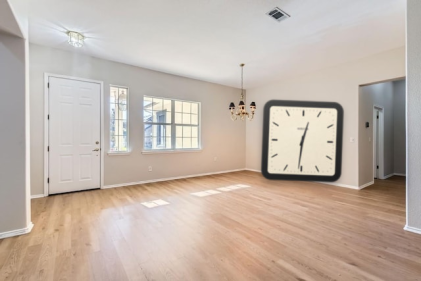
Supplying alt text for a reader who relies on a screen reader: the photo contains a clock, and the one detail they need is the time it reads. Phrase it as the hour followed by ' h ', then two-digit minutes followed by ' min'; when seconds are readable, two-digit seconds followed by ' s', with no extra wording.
12 h 31 min
